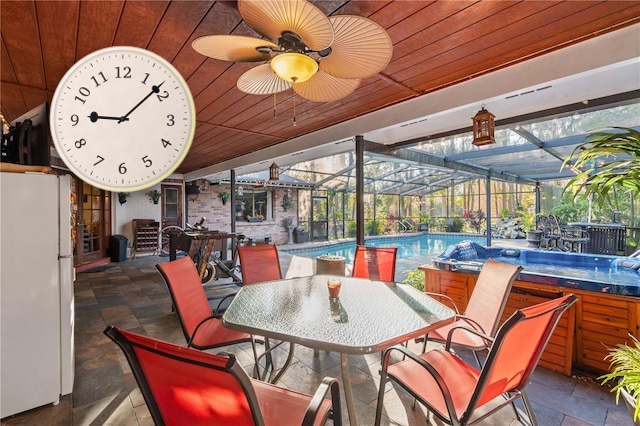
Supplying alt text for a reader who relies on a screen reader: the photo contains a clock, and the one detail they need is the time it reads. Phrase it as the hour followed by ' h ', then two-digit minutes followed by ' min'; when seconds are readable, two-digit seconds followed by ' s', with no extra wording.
9 h 08 min
